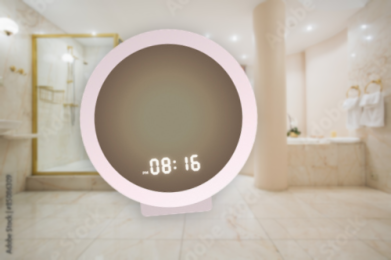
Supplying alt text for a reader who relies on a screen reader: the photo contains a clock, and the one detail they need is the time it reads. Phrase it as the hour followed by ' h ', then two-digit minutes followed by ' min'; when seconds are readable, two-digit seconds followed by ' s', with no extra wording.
8 h 16 min
